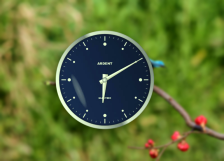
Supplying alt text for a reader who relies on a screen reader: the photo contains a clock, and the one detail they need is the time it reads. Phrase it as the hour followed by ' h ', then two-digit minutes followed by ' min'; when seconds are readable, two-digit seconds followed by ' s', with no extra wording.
6 h 10 min
